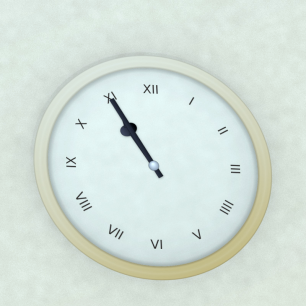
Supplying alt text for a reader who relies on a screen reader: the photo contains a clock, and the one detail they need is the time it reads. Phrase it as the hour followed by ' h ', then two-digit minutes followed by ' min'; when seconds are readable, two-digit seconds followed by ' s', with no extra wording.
10 h 55 min
